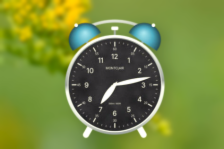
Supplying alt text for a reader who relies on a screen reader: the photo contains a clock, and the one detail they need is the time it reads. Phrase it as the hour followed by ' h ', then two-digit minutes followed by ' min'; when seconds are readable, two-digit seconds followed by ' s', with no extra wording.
7 h 13 min
